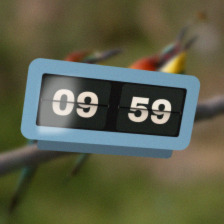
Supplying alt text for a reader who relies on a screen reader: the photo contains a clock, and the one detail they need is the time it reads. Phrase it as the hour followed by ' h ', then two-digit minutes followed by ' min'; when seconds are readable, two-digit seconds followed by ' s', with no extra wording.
9 h 59 min
